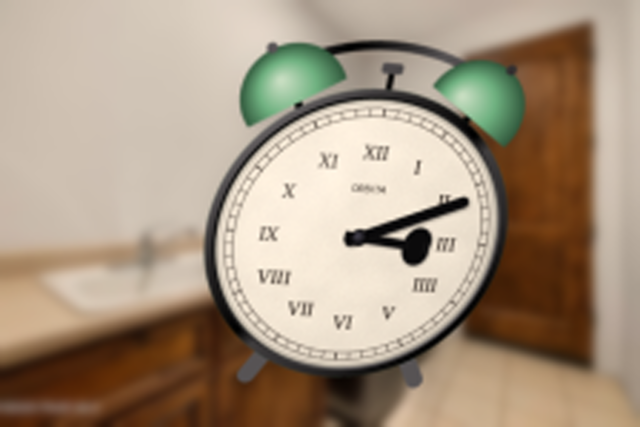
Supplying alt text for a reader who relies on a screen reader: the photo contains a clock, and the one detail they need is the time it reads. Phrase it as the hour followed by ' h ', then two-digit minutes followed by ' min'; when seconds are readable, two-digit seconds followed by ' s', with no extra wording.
3 h 11 min
